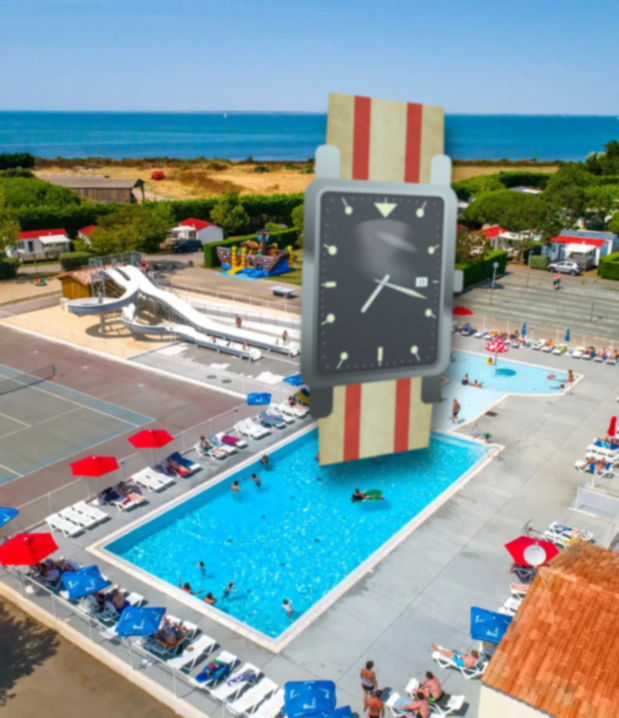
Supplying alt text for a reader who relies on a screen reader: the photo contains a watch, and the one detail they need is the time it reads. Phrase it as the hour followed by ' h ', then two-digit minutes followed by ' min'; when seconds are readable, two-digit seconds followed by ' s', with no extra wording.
7 h 18 min
